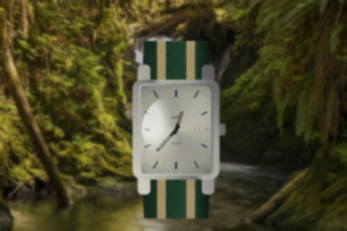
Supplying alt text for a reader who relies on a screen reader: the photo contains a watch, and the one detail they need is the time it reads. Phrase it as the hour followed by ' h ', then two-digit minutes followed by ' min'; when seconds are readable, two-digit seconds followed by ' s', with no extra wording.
12 h 37 min
